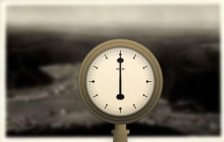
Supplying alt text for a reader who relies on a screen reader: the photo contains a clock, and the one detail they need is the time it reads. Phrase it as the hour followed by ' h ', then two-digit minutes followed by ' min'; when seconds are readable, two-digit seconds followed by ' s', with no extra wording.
6 h 00 min
